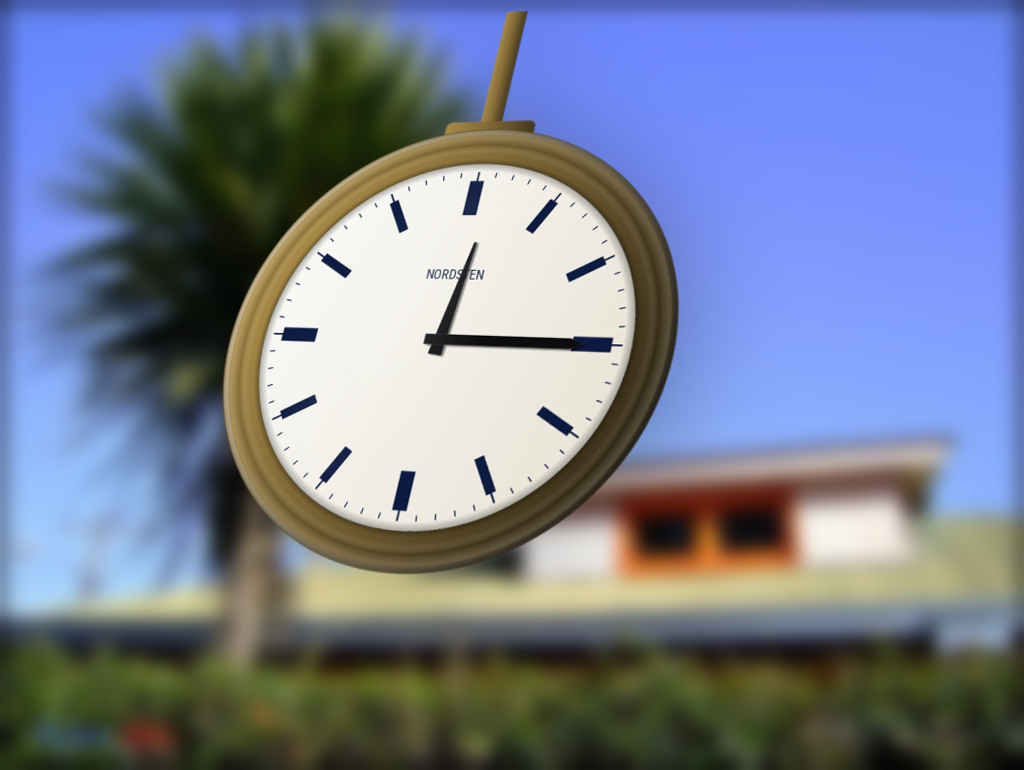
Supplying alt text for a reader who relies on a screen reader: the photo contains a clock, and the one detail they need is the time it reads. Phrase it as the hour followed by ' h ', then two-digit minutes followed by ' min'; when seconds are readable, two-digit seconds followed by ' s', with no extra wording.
12 h 15 min
